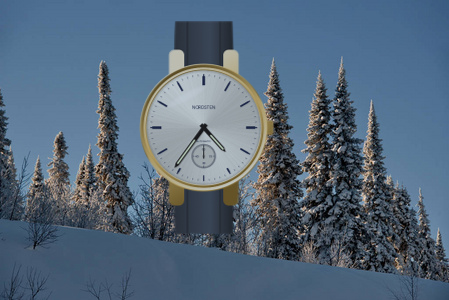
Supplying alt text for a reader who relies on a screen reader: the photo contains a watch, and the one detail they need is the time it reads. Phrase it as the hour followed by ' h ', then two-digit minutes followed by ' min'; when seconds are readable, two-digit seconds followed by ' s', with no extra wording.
4 h 36 min
